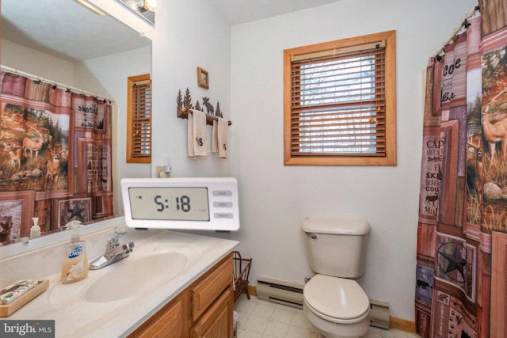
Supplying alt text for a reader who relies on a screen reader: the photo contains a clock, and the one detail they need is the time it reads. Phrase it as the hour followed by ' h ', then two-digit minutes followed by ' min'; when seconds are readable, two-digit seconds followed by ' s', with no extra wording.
5 h 18 min
